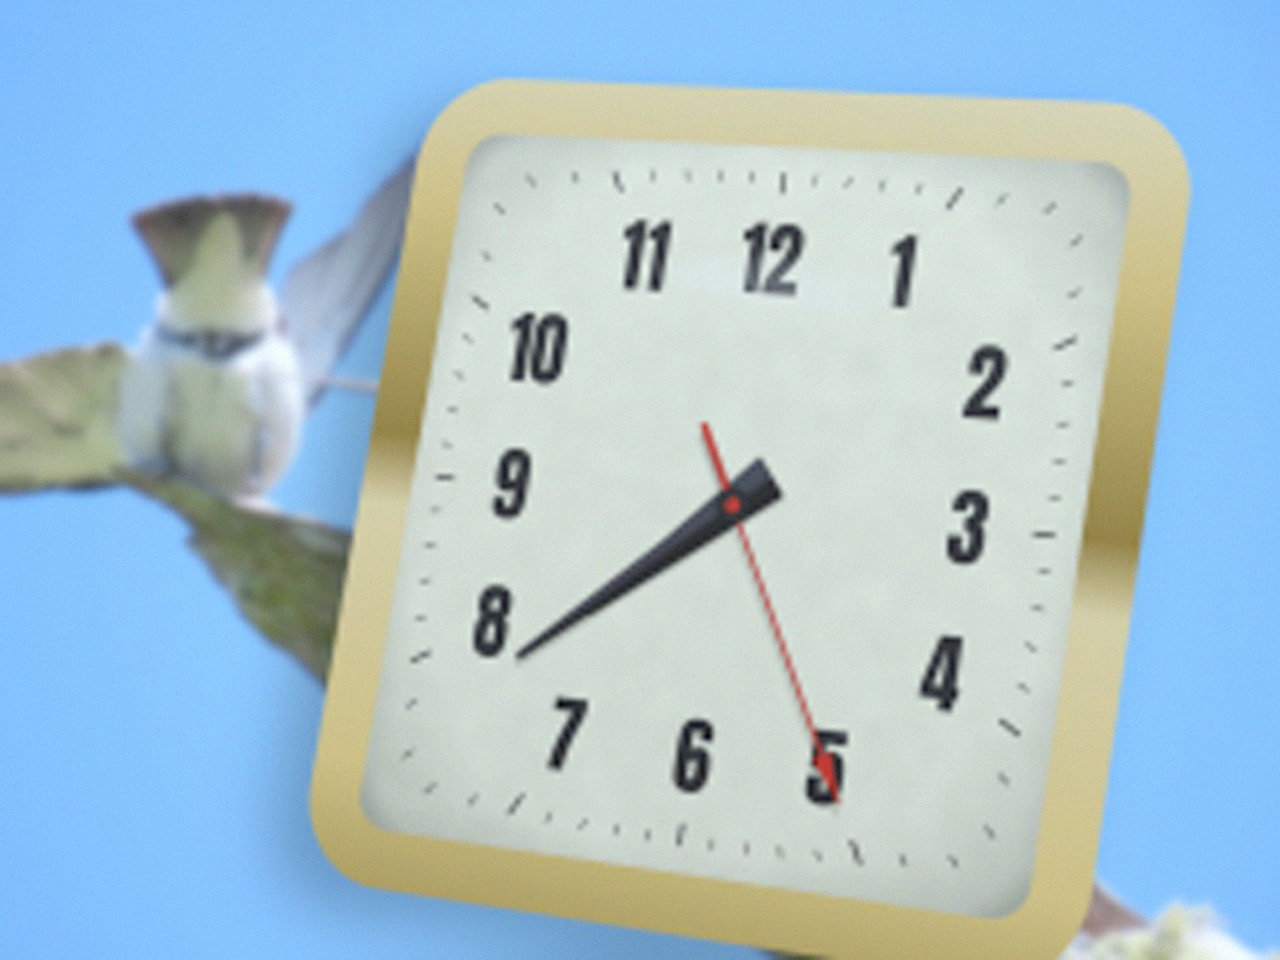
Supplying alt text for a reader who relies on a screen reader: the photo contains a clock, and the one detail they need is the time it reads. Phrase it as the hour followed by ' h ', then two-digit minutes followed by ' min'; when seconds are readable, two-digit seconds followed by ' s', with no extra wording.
7 h 38 min 25 s
